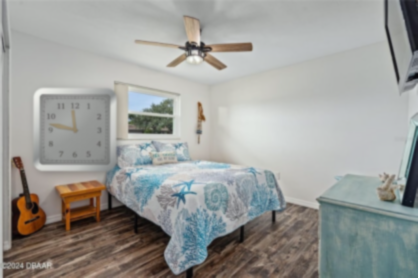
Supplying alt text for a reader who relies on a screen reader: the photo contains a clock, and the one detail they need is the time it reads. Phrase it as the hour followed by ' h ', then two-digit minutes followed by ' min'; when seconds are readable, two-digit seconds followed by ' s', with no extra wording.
11 h 47 min
